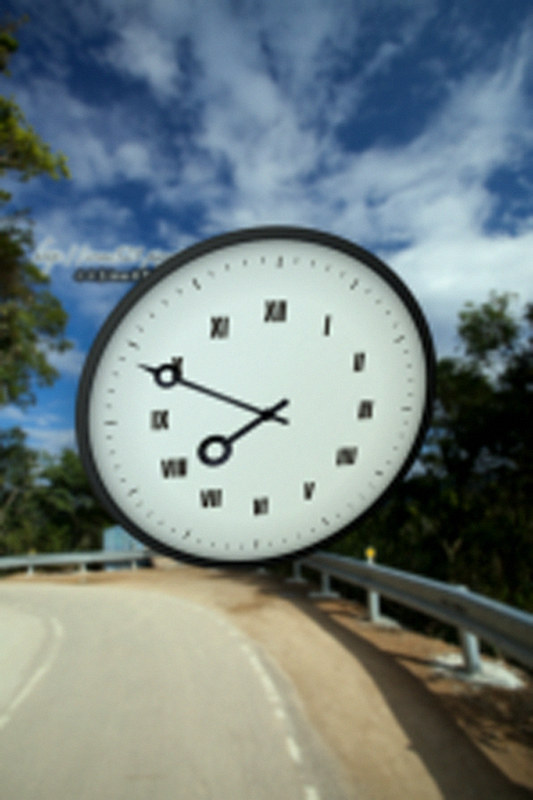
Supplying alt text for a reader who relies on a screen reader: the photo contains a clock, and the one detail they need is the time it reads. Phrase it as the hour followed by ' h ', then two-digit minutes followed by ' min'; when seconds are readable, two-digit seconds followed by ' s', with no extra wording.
7 h 49 min
